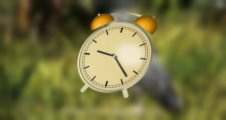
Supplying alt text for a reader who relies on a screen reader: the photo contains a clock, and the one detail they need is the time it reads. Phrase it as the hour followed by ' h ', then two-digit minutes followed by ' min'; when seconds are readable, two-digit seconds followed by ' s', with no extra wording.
9 h 23 min
